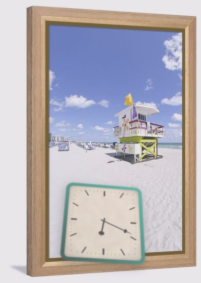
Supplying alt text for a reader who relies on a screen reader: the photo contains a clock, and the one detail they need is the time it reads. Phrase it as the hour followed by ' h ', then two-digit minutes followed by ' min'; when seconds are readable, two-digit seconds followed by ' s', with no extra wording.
6 h 19 min
